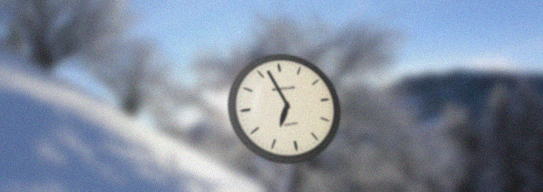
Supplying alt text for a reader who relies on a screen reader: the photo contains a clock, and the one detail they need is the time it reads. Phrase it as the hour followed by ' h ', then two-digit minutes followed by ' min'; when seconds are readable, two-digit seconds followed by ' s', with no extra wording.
6 h 57 min
